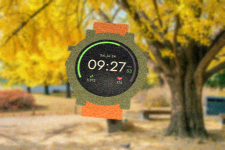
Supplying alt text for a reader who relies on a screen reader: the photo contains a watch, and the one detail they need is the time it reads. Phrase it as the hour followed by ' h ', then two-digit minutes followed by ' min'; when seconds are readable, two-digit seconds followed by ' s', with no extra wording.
9 h 27 min
